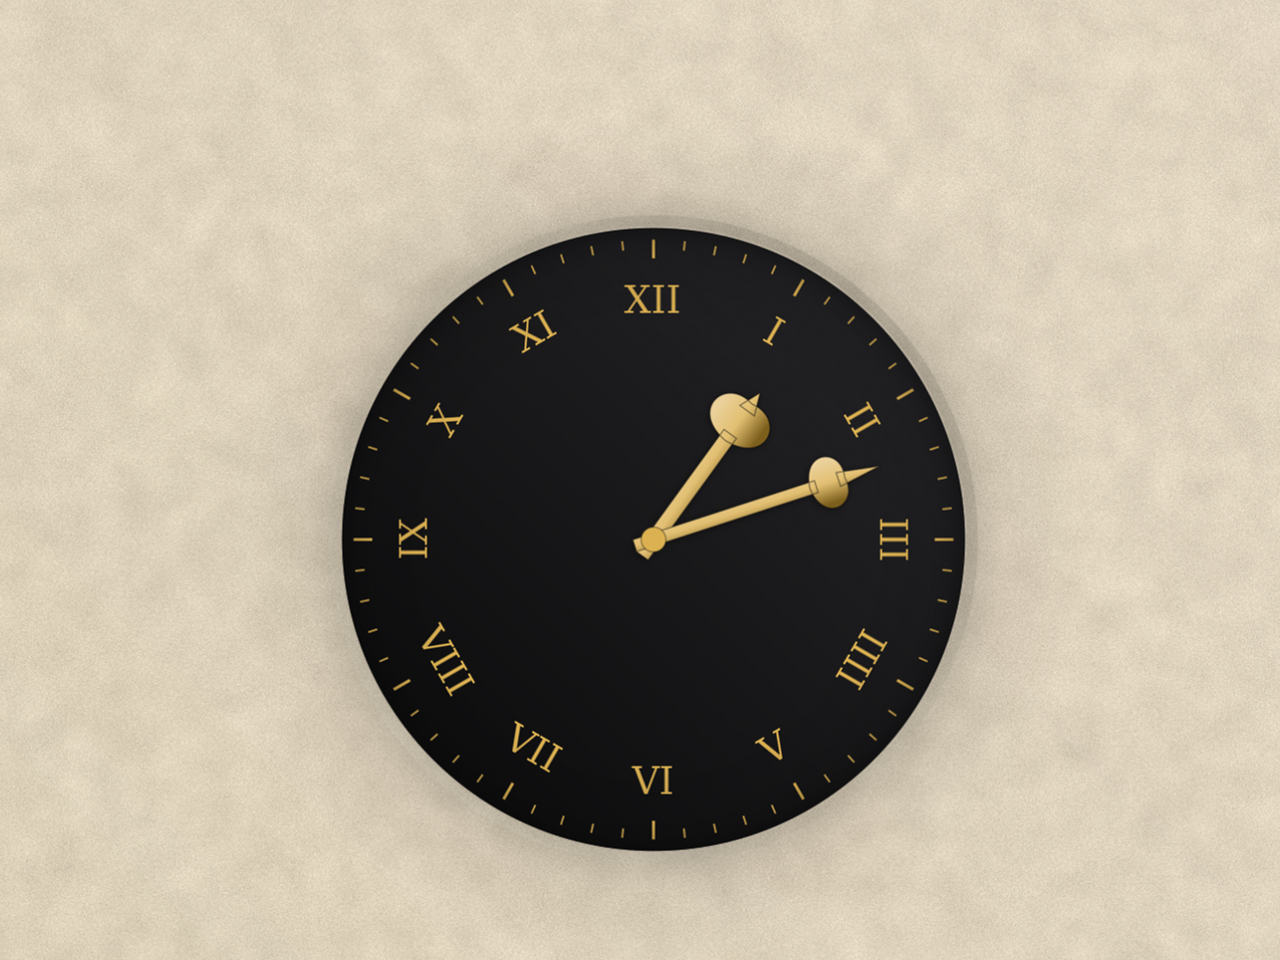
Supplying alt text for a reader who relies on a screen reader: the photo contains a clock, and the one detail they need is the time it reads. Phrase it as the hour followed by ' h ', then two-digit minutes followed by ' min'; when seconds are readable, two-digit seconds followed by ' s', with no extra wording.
1 h 12 min
